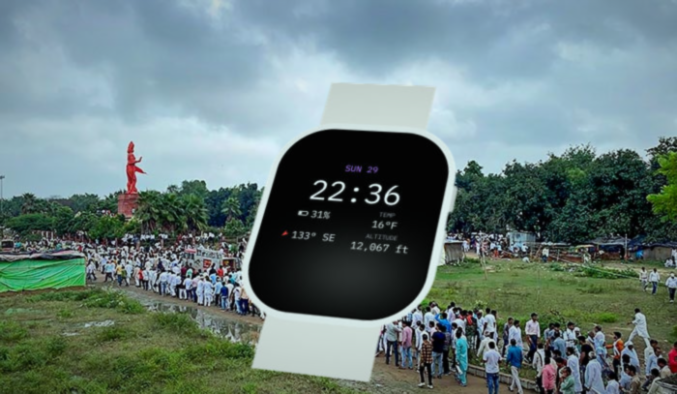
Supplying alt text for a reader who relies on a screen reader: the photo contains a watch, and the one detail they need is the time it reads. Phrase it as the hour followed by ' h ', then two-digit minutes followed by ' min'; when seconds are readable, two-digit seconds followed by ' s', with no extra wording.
22 h 36 min
